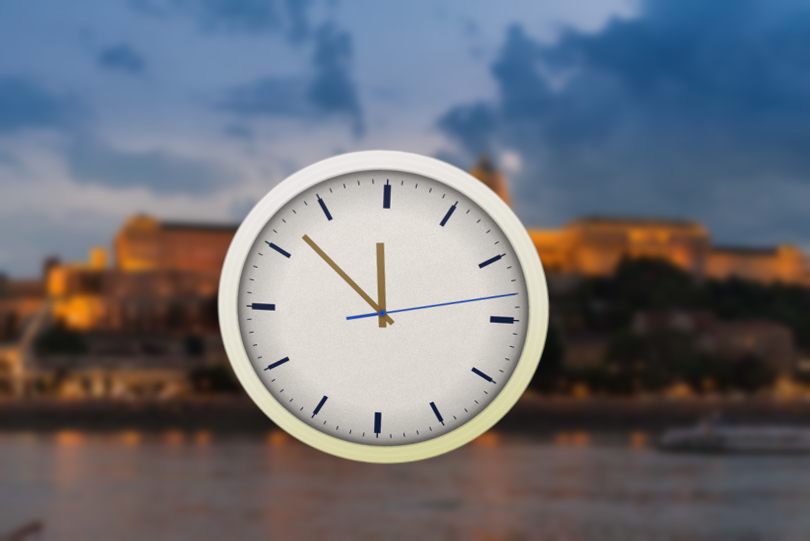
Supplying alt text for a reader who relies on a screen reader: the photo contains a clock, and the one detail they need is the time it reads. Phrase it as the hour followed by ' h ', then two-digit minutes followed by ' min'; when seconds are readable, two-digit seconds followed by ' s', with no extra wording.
11 h 52 min 13 s
